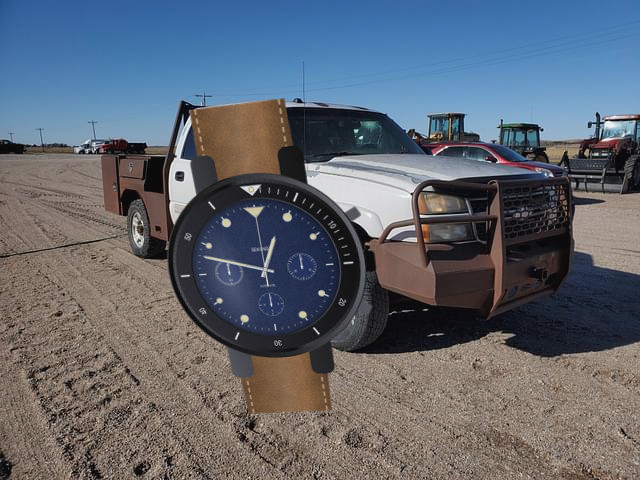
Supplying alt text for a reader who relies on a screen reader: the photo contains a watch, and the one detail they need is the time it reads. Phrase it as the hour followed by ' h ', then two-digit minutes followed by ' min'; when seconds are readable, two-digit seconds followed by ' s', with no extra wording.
12 h 48 min
